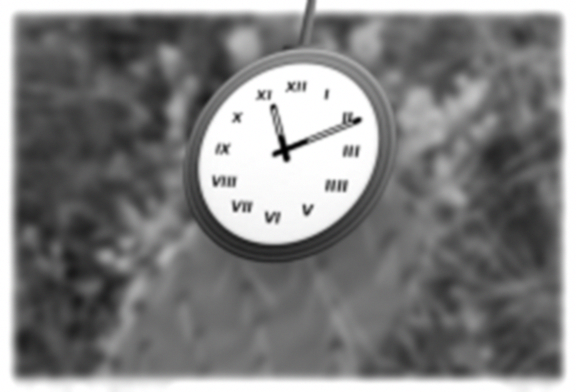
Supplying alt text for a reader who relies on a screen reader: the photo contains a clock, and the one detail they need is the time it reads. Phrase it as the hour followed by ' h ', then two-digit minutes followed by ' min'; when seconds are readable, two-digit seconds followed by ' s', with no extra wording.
11 h 11 min
